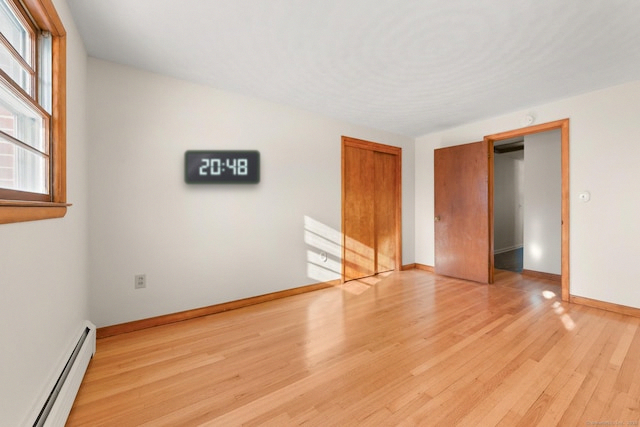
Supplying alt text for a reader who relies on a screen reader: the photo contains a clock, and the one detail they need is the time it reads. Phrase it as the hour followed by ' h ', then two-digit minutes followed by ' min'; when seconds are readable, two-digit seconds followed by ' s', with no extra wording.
20 h 48 min
